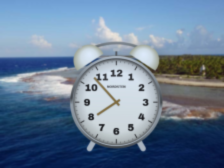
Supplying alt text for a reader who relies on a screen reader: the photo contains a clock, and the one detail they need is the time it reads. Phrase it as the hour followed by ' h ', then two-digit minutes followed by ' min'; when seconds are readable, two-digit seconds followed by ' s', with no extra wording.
7 h 53 min
